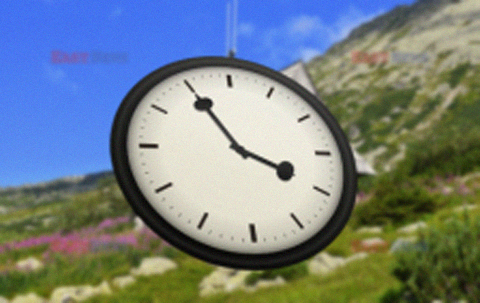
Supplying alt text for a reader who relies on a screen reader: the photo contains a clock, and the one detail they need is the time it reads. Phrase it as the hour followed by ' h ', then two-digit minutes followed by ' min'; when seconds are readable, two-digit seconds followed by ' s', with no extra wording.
3 h 55 min
